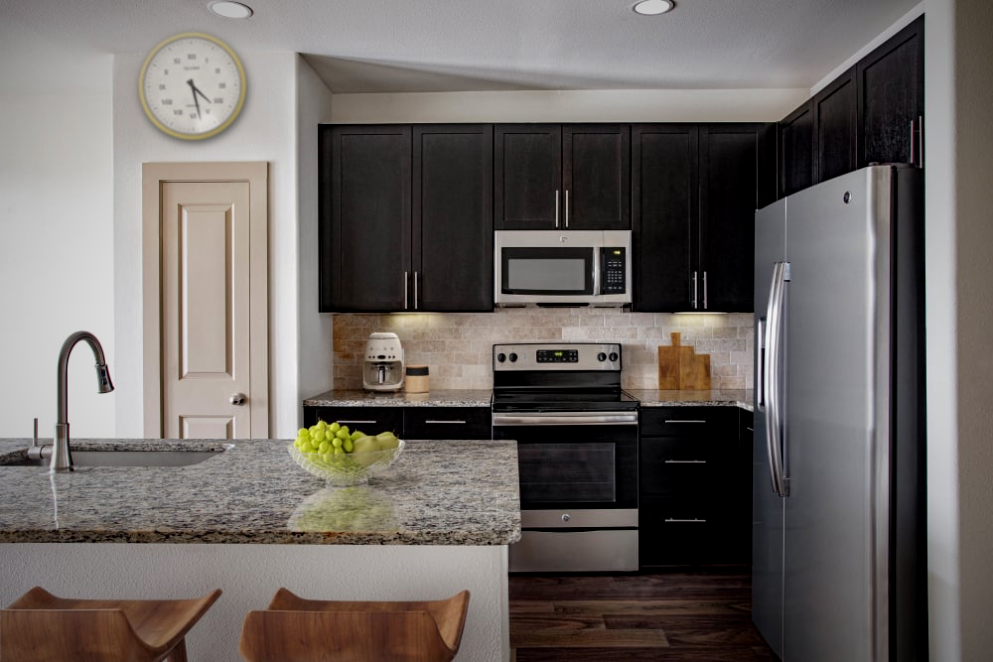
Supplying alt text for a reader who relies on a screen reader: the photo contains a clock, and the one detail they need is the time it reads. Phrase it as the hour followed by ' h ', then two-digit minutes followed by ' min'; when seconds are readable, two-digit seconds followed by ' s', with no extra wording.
4 h 28 min
